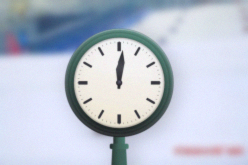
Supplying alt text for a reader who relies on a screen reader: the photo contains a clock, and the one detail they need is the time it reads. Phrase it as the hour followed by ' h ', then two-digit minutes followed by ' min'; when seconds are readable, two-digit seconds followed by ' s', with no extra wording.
12 h 01 min
